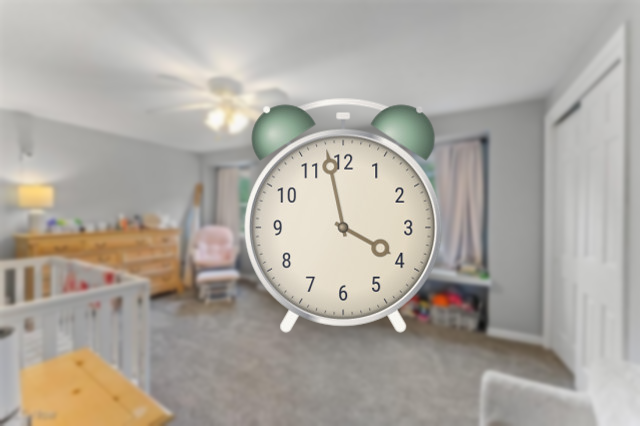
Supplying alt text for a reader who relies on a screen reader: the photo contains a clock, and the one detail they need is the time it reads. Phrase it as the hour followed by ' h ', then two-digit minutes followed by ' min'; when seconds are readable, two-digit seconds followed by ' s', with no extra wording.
3 h 58 min
